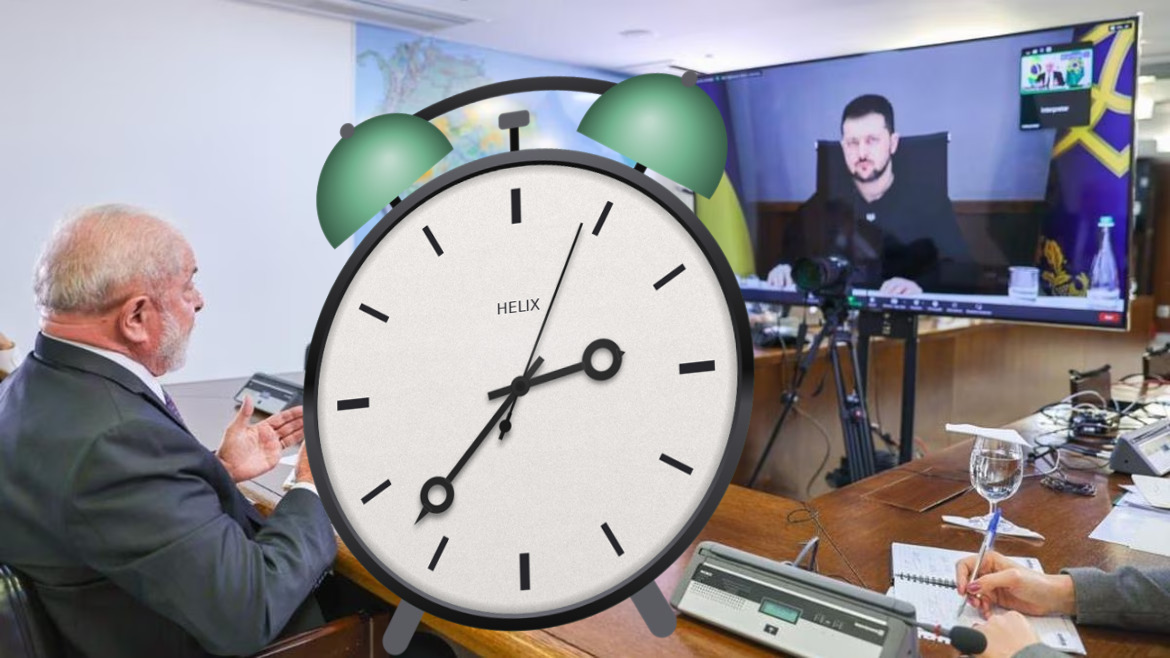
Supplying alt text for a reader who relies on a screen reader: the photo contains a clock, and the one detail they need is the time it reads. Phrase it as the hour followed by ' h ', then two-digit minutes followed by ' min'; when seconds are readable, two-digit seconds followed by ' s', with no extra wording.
2 h 37 min 04 s
